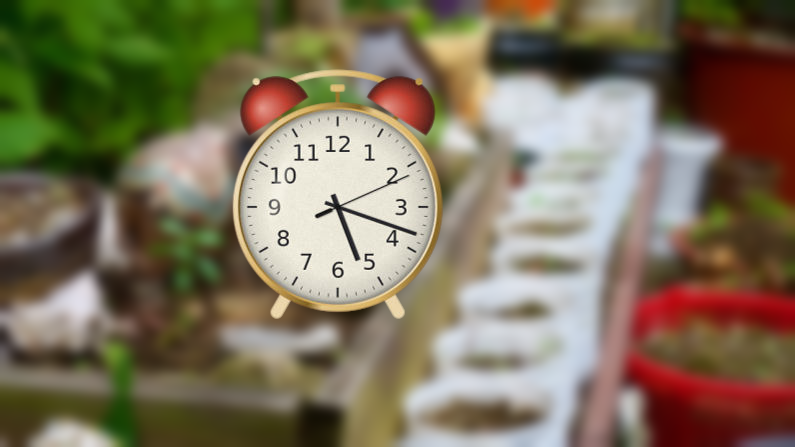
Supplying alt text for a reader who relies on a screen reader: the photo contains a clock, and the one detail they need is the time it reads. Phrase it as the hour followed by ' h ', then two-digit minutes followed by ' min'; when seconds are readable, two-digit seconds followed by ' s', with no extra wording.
5 h 18 min 11 s
